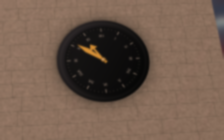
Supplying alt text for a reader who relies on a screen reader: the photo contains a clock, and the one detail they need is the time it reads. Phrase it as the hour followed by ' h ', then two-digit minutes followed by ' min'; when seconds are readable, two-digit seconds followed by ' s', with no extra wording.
10 h 51 min
